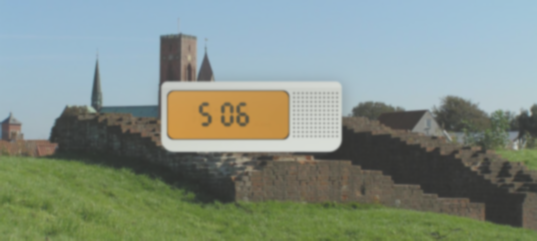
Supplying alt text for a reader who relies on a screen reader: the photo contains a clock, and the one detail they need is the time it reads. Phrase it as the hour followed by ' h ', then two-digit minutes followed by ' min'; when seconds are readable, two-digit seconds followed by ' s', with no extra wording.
5 h 06 min
